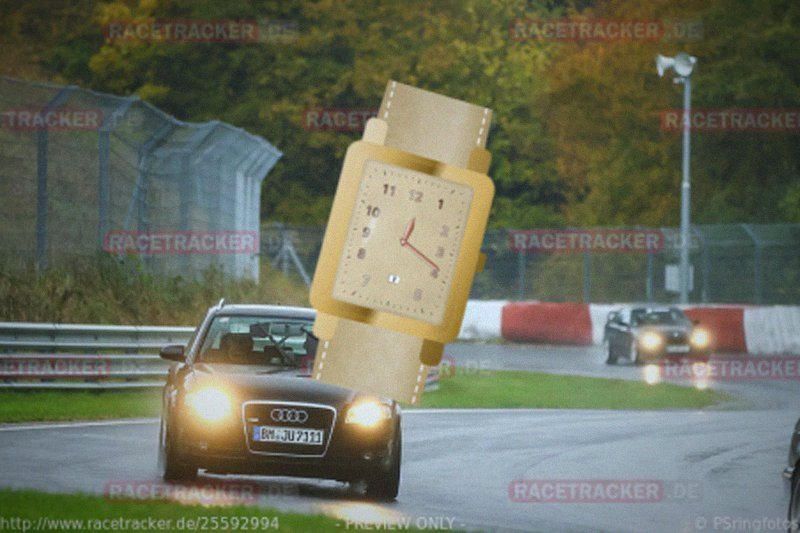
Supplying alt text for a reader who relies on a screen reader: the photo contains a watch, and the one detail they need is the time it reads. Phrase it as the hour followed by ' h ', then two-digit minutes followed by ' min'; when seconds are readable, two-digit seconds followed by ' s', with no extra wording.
12 h 19 min
